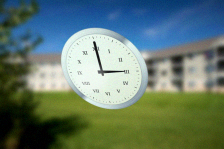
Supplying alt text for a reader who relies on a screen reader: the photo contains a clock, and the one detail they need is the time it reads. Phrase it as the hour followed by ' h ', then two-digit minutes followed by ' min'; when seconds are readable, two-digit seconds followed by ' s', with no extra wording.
3 h 00 min
